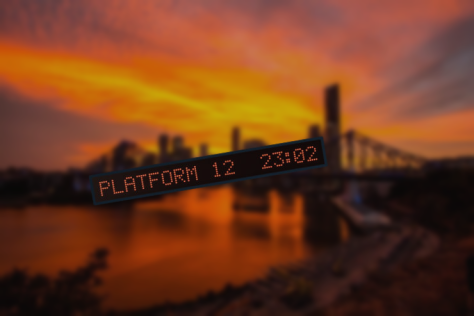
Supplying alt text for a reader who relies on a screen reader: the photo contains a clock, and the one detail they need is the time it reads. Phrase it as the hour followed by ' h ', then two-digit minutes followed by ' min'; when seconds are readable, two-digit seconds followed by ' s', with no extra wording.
23 h 02 min
